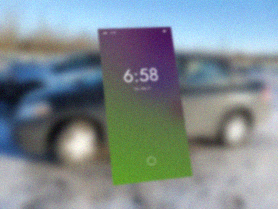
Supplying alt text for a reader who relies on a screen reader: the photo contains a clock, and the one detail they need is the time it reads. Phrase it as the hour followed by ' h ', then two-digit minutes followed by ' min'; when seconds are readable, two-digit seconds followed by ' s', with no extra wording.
6 h 58 min
